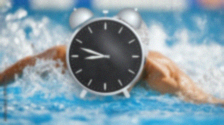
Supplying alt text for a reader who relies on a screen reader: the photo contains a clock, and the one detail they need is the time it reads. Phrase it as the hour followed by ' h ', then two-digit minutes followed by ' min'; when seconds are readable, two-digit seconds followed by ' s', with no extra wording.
8 h 48 min
